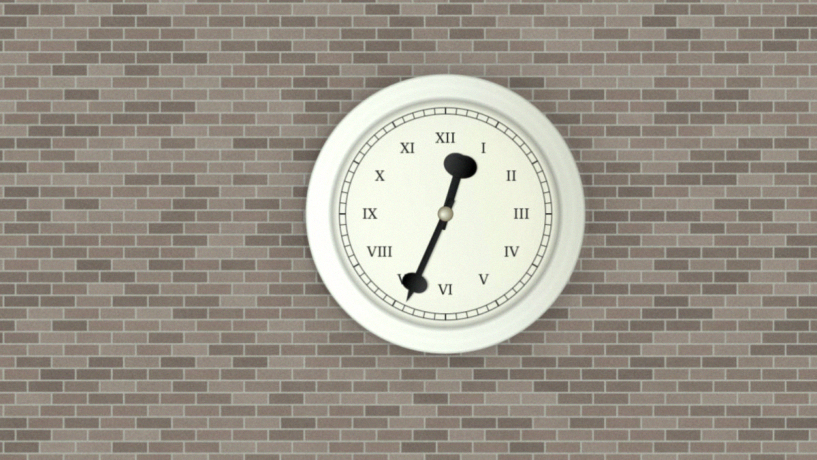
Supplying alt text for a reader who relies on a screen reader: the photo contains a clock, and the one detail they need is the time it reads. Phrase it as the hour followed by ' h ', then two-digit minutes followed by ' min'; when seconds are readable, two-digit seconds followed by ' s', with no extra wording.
12 h 34 min
